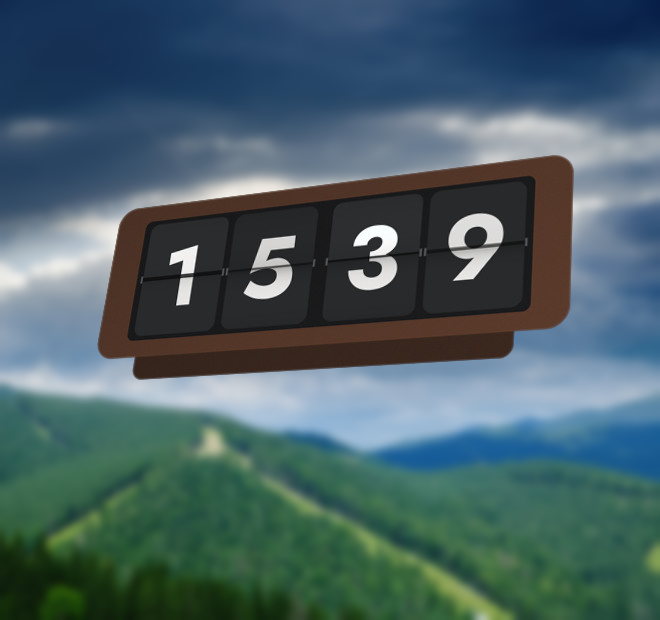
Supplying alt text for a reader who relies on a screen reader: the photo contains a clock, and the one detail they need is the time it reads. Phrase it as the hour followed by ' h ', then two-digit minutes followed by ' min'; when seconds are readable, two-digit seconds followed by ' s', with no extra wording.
15 h 39 min
